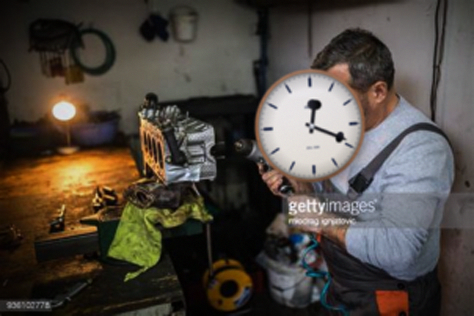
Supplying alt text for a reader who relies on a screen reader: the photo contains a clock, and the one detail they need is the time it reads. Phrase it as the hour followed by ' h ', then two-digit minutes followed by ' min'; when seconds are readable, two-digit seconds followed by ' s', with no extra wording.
12 h 19 min
